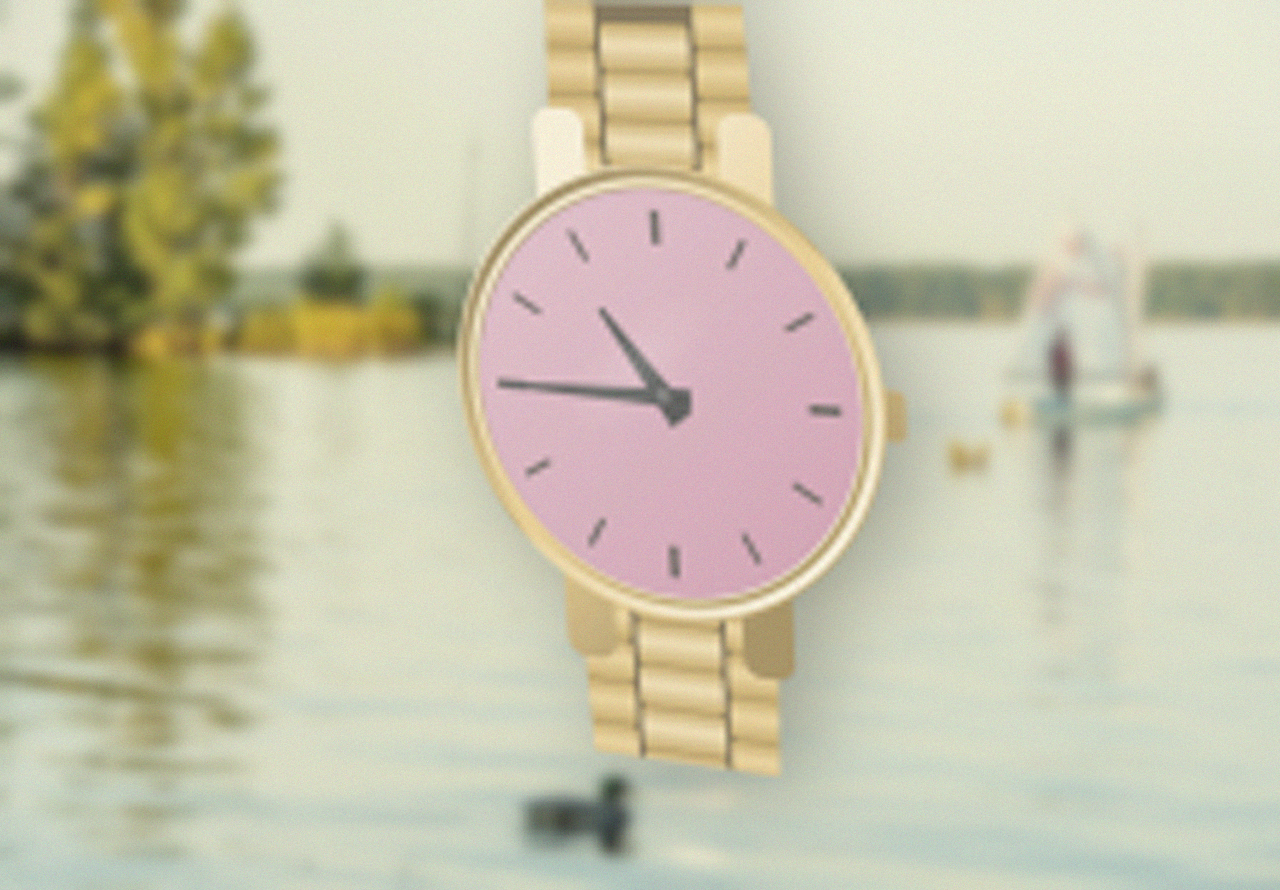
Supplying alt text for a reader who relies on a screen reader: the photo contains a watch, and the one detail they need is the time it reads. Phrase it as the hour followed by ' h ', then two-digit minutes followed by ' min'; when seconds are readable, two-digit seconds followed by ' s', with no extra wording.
10 h 45 min
